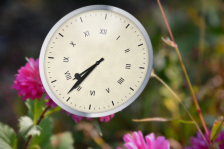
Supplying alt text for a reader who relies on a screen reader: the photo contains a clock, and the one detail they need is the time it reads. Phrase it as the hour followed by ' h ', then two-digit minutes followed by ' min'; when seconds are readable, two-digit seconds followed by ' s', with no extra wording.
7 h 36 min
